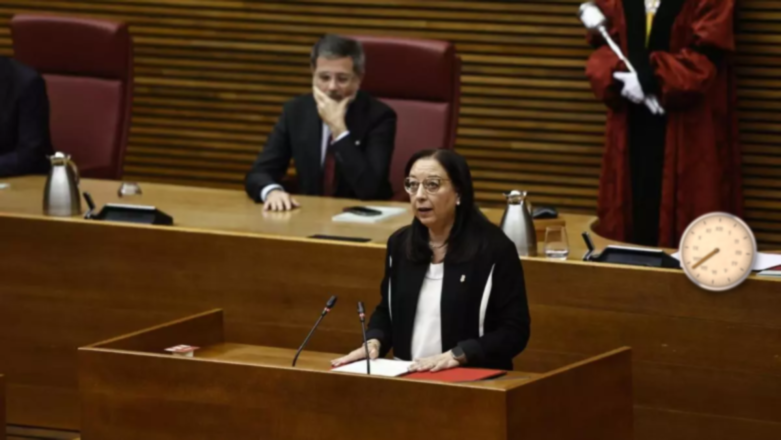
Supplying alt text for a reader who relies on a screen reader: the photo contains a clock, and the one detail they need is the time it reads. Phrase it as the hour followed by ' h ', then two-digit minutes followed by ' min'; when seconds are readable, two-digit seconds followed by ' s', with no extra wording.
7 h 38 min
